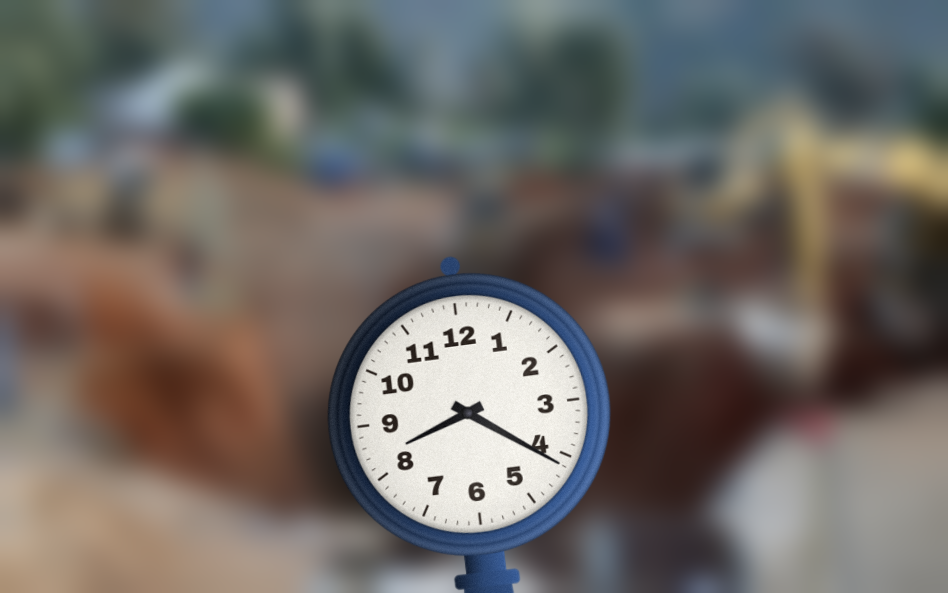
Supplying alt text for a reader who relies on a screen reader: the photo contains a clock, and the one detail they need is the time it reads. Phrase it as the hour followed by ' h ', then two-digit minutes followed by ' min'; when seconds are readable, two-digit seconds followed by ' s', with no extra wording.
8 h 21 min
